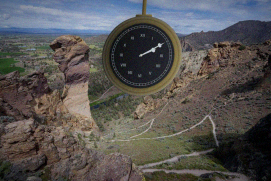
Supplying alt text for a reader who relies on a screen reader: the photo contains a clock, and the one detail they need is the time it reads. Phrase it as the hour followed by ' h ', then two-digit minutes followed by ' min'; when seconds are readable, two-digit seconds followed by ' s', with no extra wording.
2 h 10 min
